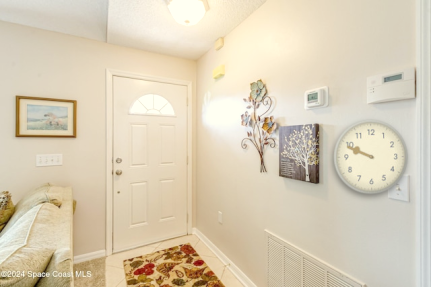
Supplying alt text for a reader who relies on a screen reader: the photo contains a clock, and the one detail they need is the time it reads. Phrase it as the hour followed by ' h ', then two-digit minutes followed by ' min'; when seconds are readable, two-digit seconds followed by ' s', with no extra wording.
9 h 49 min
